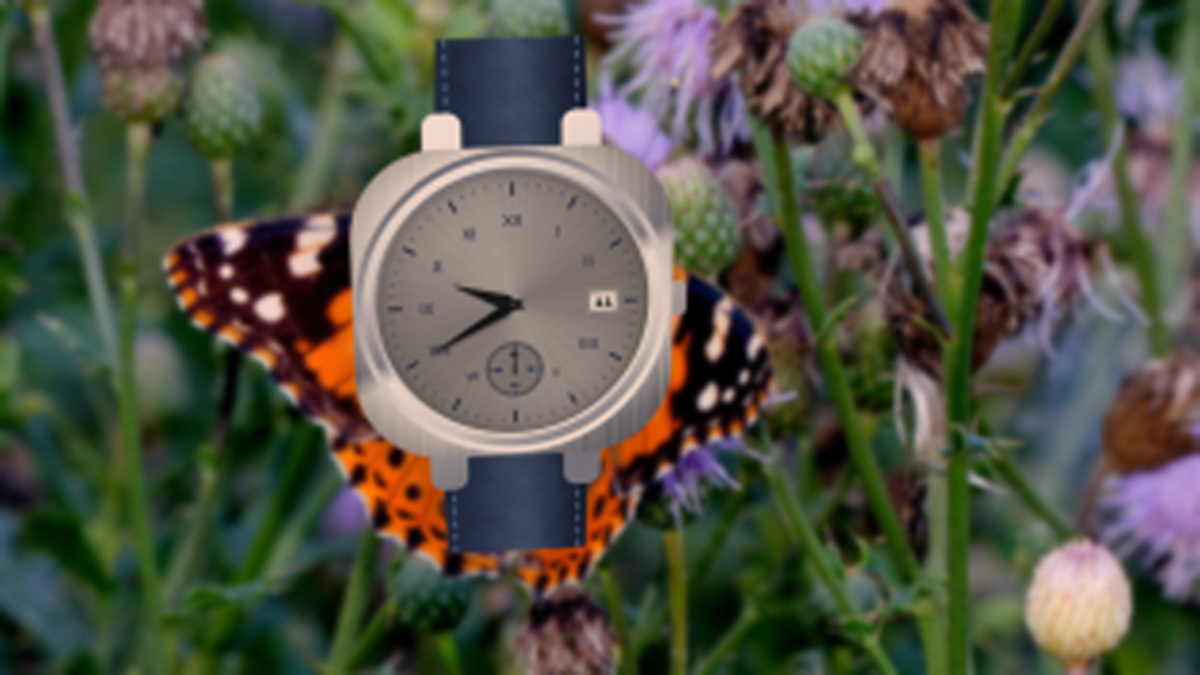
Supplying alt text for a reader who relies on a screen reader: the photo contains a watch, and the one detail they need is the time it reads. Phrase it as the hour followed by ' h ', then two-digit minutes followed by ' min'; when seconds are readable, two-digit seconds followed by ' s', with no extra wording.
9 h 40 min
